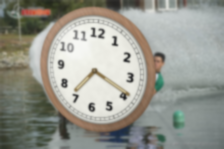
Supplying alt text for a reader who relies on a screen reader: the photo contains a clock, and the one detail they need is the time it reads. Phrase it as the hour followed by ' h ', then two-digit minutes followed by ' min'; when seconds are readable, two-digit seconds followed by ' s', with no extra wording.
7 h 19 min
